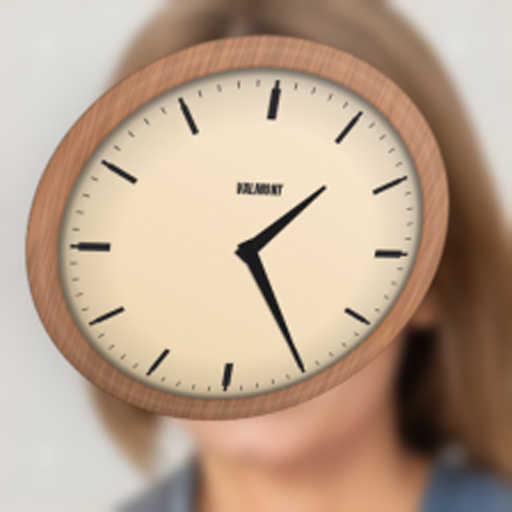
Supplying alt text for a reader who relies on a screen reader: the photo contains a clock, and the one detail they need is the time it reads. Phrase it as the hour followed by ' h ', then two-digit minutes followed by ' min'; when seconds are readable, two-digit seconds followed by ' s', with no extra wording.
1 h 25 min
